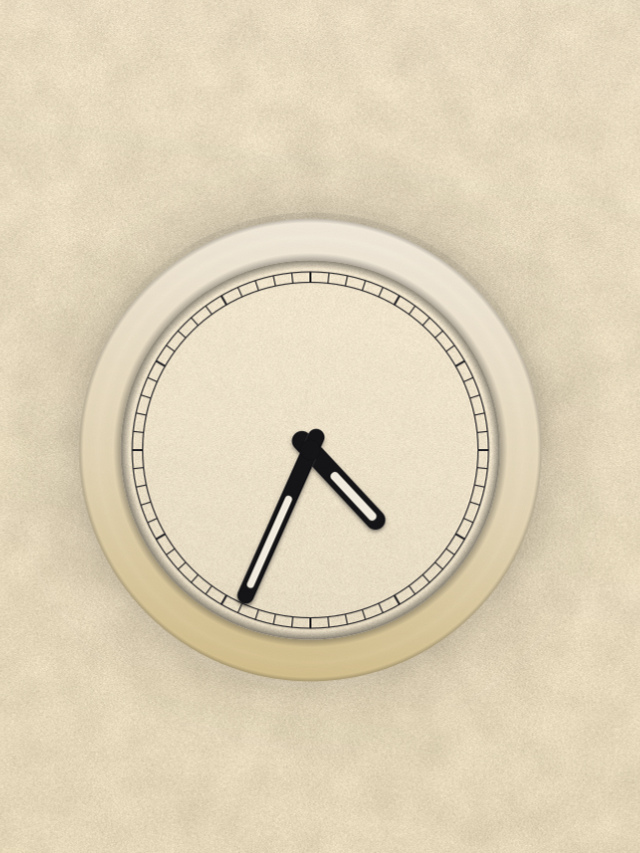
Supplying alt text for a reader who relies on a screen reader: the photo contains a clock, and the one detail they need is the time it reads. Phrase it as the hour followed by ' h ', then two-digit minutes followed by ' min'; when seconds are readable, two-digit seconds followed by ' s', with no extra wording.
4 h 34 min
